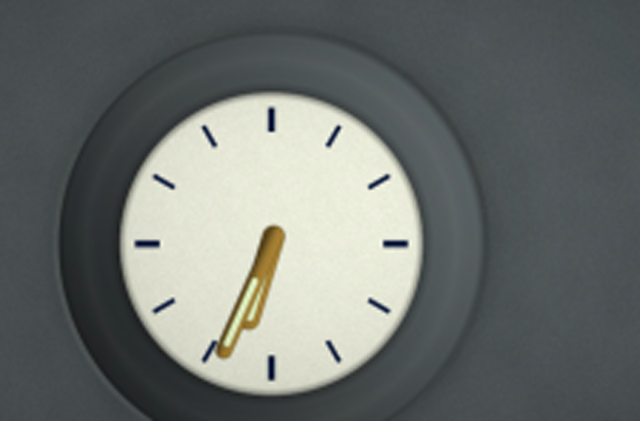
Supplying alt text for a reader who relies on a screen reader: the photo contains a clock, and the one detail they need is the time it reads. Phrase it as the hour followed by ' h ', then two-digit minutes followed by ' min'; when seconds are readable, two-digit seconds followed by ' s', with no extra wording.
6 h 34 min
